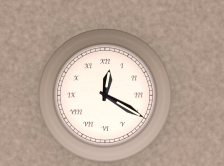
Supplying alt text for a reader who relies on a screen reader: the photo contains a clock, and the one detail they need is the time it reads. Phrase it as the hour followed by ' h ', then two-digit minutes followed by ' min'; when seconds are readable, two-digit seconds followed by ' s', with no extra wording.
12 h 20 min
